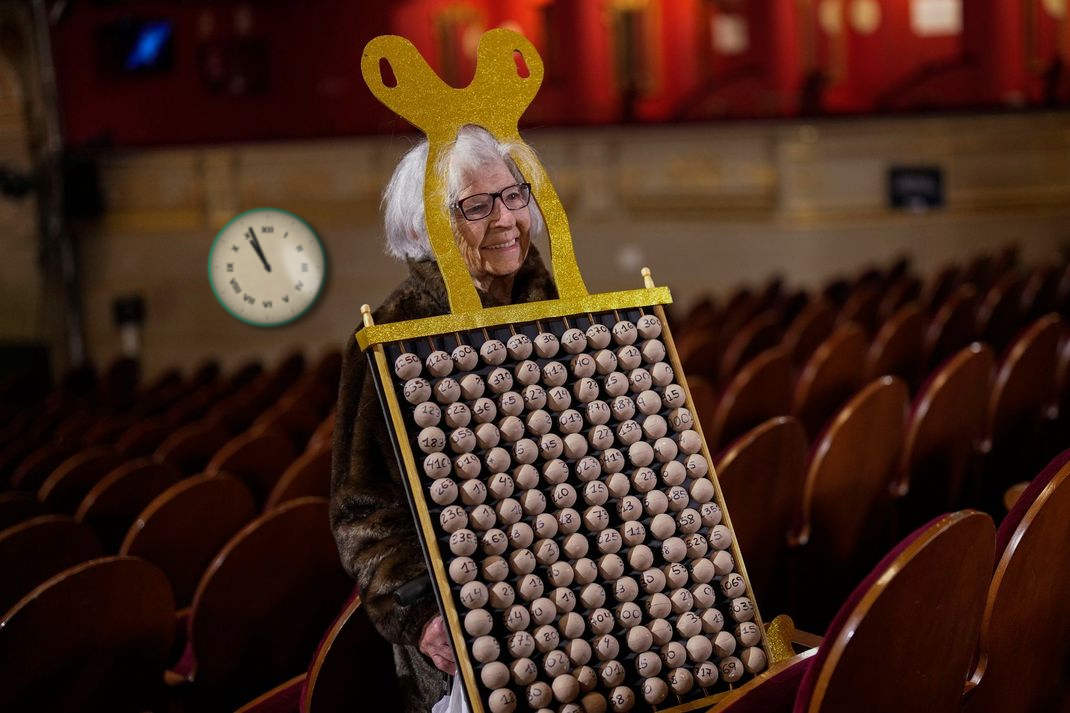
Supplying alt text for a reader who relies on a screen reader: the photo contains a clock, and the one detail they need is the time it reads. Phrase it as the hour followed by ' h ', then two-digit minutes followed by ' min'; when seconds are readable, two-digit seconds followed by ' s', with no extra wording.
10 h 56 min
